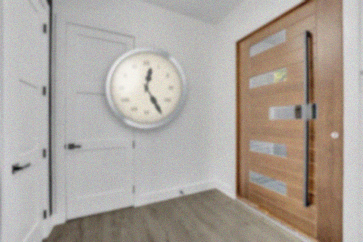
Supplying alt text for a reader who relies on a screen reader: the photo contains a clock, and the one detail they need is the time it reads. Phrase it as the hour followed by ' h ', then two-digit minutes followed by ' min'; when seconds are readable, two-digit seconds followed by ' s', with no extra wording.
12 h 25 min
